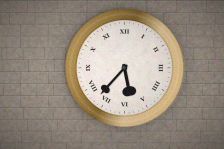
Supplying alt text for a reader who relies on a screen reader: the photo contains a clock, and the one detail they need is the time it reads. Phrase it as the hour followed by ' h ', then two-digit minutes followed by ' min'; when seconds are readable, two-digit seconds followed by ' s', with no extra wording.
5 h 37 min
